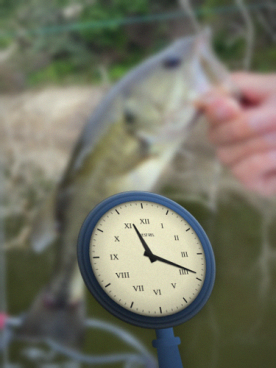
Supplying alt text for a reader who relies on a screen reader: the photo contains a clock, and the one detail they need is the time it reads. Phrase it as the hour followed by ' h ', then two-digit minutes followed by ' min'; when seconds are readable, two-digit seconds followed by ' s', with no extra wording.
11 h 19 min
